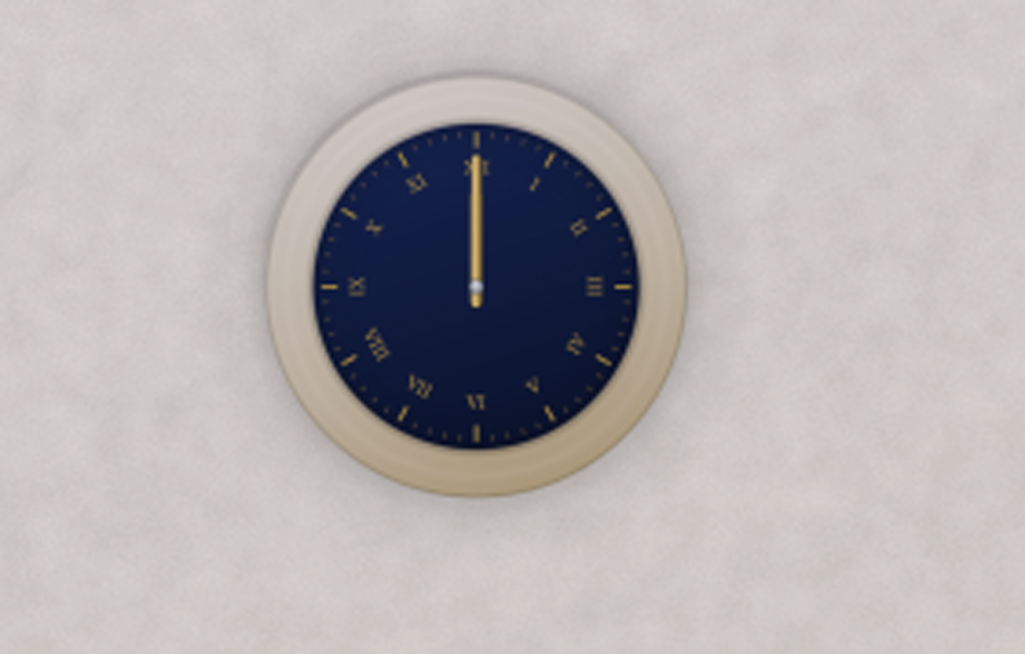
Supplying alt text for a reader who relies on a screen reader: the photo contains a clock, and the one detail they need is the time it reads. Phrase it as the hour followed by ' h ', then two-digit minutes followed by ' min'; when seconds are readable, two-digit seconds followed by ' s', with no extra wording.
12 h 00 min
